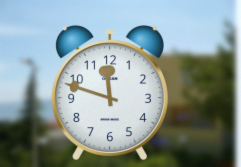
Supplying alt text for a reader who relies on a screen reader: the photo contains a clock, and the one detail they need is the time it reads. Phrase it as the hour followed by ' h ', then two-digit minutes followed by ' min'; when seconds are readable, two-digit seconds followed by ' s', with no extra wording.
11 h 48 min
